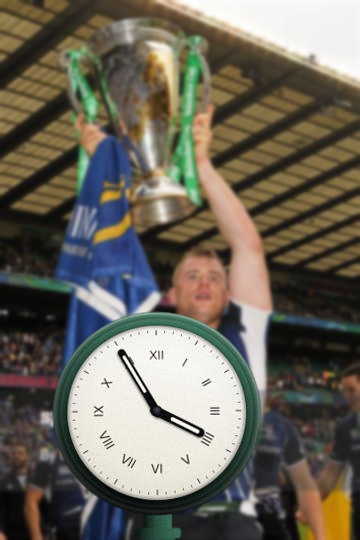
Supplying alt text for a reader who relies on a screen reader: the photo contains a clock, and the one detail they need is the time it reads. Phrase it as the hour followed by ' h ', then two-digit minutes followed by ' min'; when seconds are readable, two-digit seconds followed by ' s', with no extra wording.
3 h 55 min
